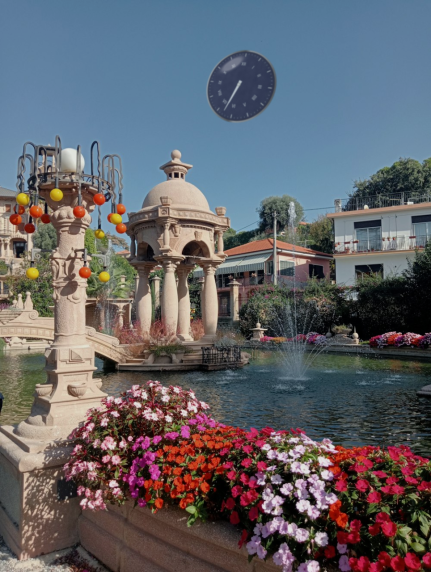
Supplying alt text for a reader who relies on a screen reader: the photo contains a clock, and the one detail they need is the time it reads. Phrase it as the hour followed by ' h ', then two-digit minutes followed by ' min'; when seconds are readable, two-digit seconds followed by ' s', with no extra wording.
6 h 33 min
